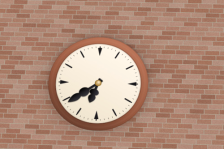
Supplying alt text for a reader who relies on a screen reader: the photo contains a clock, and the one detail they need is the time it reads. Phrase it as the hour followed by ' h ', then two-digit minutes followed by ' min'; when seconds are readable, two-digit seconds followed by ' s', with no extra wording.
6 h 39 min
